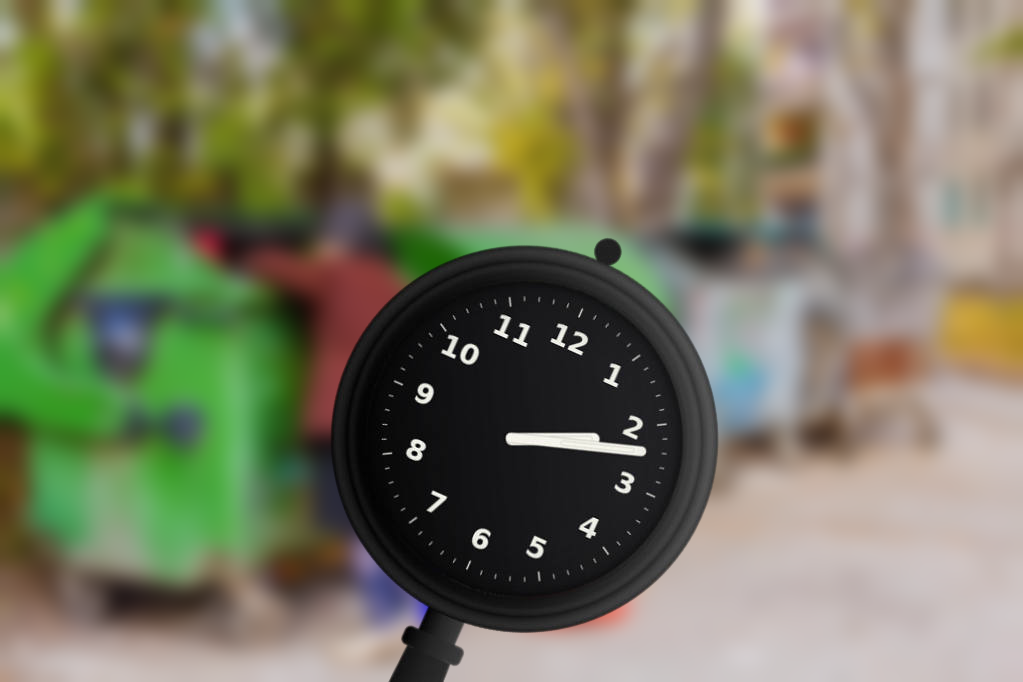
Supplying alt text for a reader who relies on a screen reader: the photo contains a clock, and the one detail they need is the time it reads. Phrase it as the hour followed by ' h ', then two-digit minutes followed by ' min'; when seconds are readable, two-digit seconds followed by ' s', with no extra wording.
2 h 12 min
